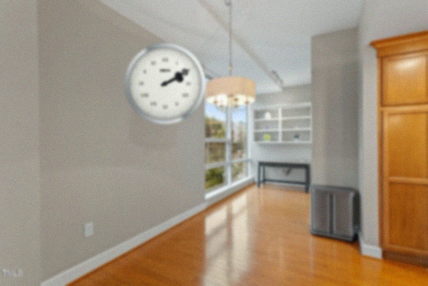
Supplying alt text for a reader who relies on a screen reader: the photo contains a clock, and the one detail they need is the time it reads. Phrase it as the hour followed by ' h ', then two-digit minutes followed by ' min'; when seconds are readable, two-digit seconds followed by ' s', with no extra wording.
2 h 10 min
